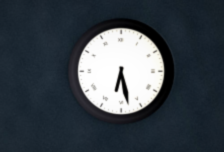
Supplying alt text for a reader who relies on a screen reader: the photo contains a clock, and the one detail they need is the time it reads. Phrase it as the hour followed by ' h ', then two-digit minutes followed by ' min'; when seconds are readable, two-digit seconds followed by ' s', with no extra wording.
6 h 28 min
